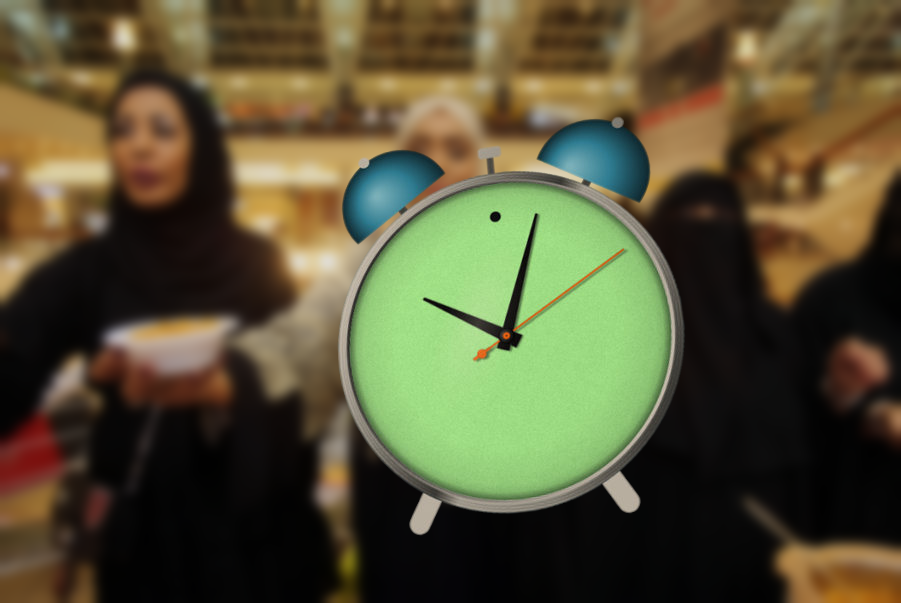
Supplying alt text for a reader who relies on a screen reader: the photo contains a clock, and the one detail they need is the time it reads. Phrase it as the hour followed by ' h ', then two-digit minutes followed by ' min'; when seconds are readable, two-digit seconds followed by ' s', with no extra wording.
10 h 03 min 10 s
